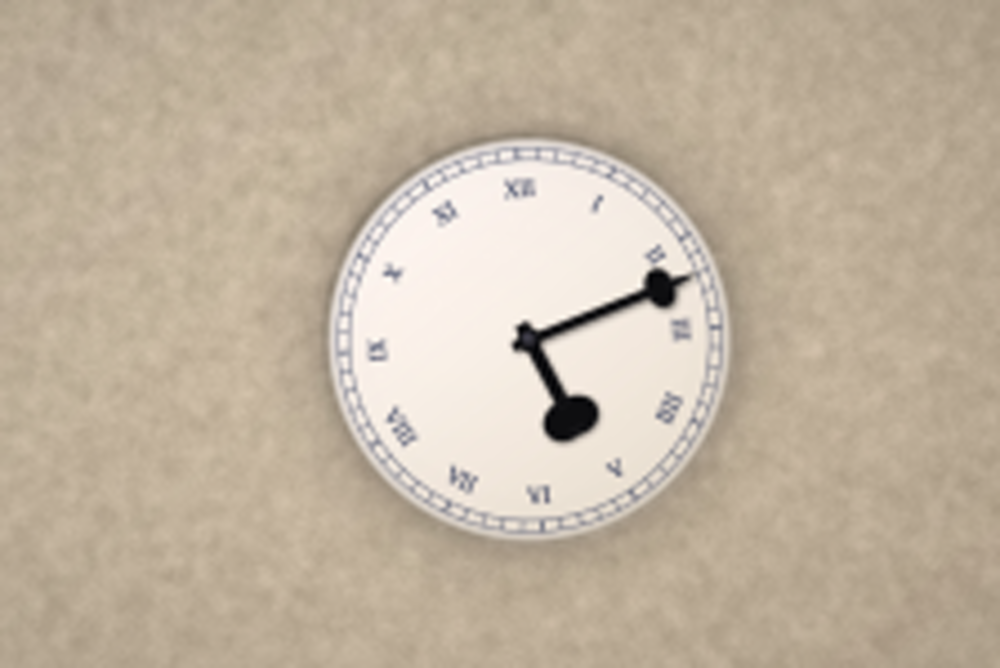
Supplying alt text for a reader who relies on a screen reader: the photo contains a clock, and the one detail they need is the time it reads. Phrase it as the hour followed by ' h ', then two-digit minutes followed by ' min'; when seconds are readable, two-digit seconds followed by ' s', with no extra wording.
5 h 12 min
